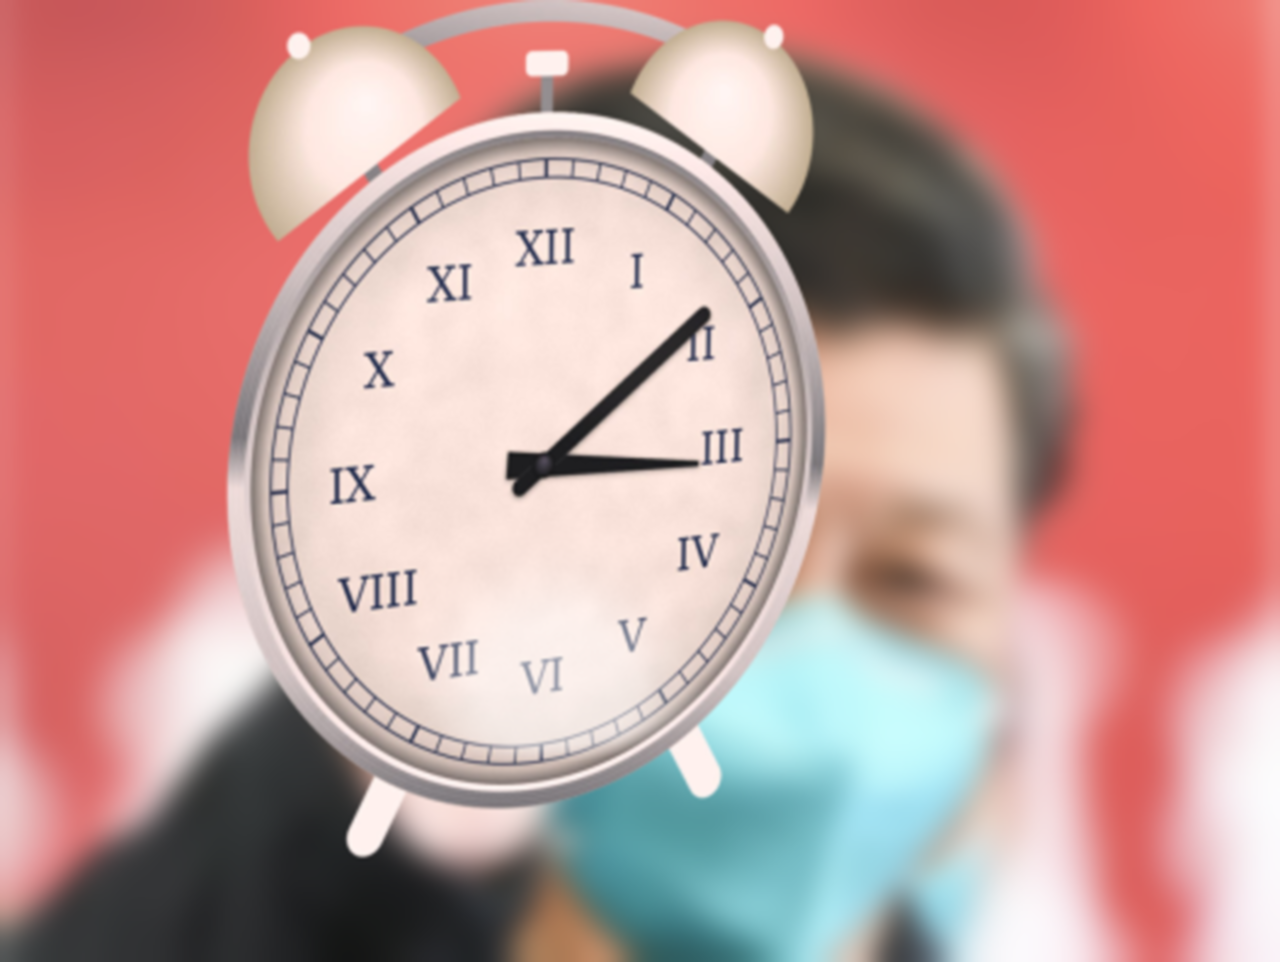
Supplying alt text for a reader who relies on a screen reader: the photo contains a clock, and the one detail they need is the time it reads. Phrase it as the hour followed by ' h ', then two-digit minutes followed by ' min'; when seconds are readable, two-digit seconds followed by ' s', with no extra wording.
3 h 09 min
